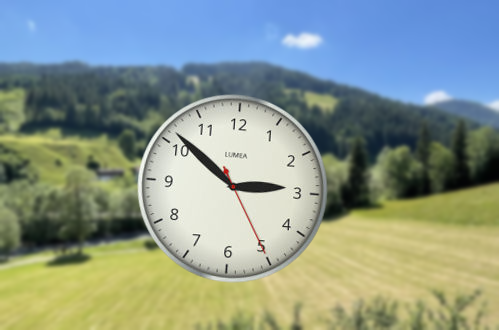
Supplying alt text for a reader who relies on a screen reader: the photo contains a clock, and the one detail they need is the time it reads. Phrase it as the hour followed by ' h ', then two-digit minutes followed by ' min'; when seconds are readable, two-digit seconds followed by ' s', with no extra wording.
2 h 51 min 25 s
